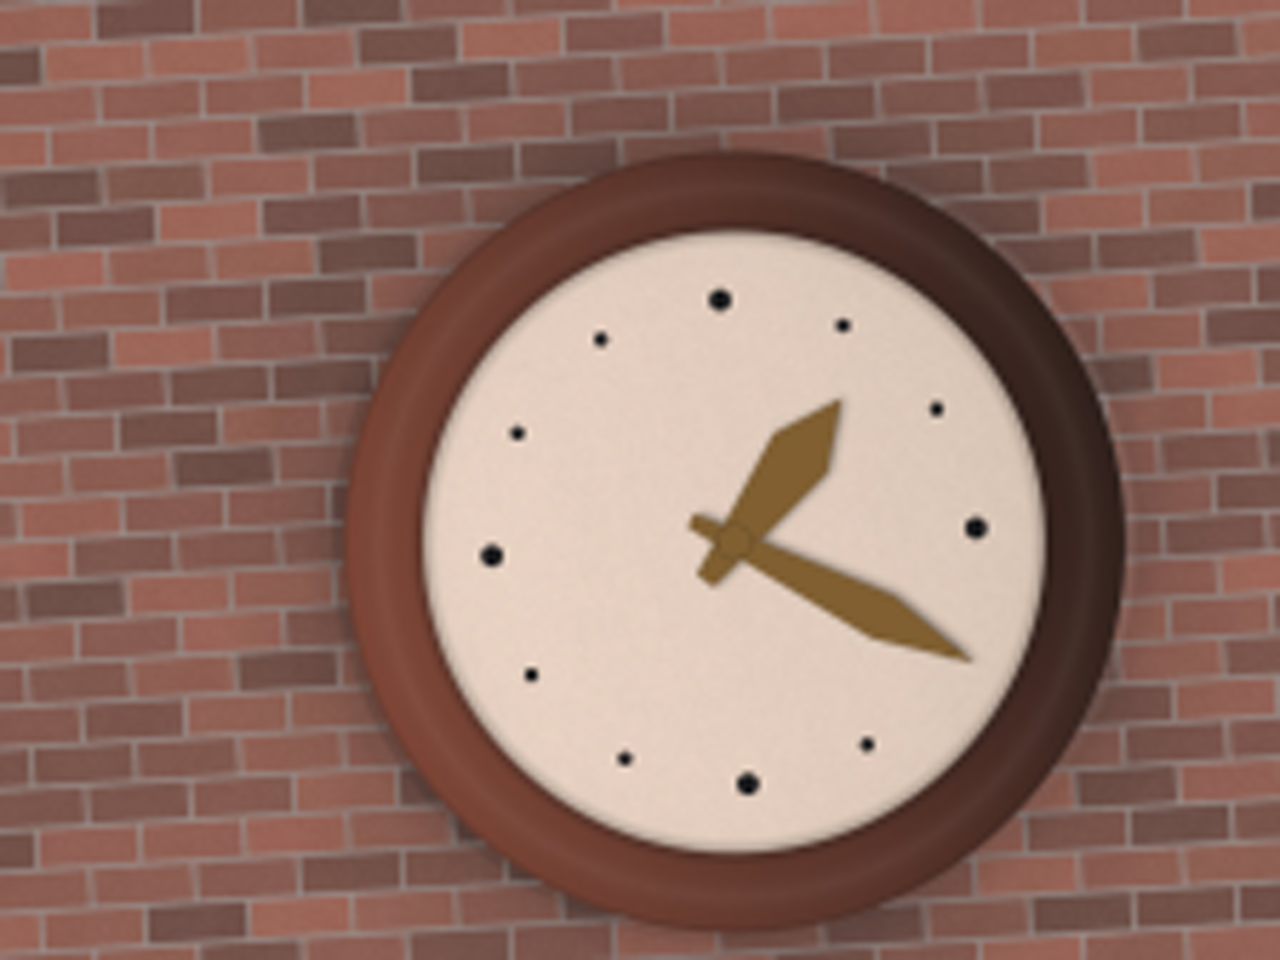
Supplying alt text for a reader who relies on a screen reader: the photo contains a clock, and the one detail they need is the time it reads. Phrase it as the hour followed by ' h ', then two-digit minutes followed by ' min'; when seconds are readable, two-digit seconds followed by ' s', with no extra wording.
1 h 20 min
